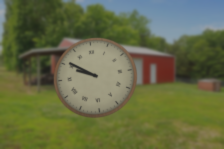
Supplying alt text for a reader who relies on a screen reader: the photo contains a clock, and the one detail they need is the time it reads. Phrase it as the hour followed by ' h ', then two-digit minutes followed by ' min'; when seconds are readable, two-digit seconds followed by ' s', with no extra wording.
9 h 51 min
